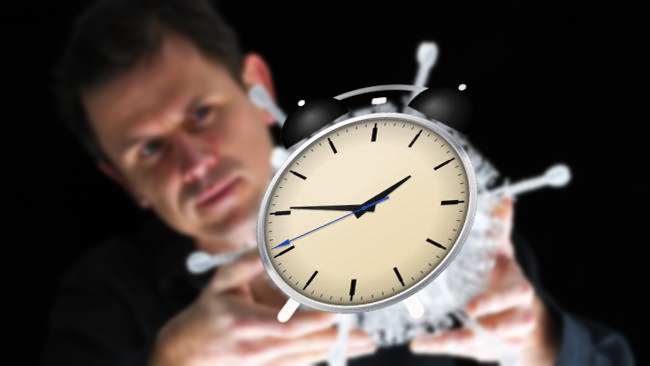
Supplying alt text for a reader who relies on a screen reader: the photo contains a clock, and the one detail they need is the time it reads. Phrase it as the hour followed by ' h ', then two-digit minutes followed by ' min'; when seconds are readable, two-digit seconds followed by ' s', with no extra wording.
1 h 45 min 41 s
